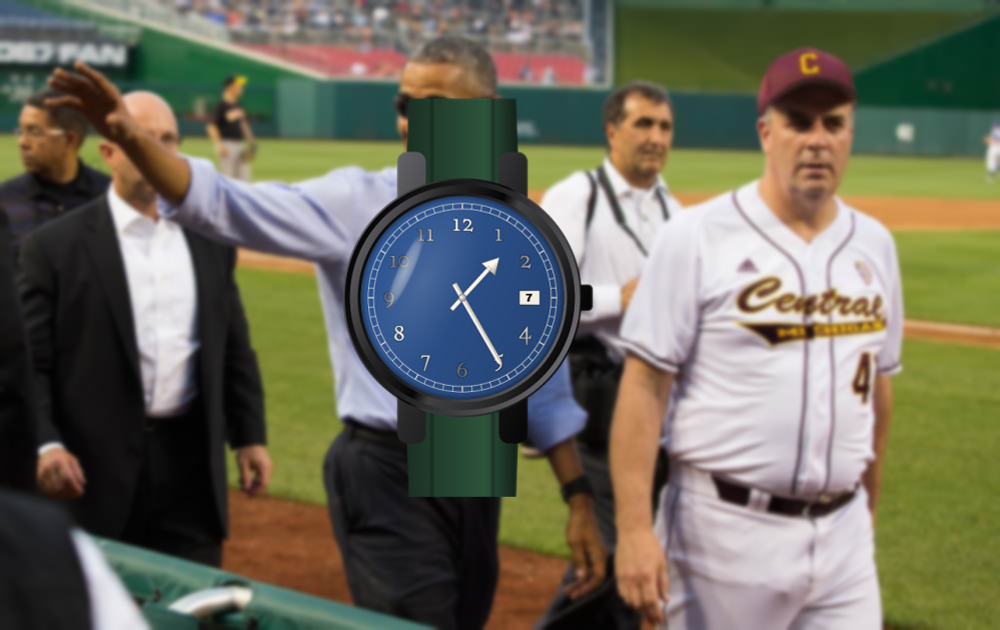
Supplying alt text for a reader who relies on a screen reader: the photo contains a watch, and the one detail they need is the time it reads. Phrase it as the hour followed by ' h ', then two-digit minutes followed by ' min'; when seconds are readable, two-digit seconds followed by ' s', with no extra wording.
1 h 25 min
